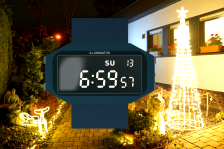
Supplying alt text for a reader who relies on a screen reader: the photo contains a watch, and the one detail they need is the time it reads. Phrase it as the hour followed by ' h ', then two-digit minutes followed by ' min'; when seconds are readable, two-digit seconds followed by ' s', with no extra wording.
6 h 59 min 57 s
